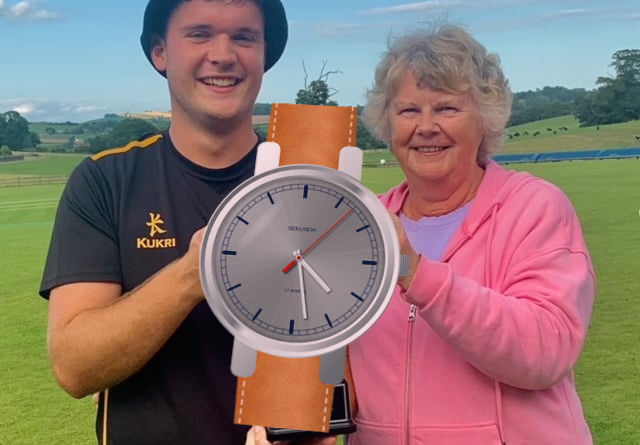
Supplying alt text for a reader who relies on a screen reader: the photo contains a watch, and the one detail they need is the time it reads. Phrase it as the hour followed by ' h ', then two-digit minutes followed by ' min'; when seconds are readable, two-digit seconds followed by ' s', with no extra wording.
4 h 28 min 07 s
